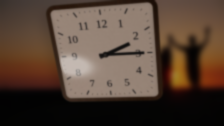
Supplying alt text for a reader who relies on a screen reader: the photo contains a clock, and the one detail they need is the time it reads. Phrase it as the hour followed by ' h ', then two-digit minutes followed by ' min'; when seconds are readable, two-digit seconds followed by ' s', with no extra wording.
2 h 15 min
